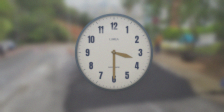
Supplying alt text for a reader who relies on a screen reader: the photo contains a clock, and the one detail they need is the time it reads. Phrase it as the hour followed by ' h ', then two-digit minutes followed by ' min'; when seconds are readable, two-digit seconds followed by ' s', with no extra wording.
3 h 30 min
